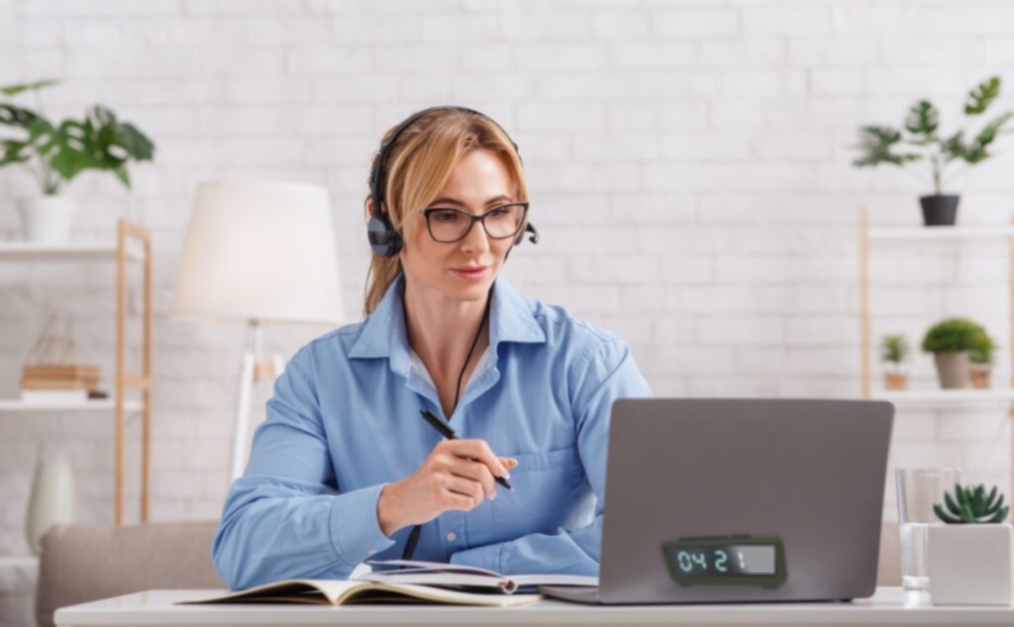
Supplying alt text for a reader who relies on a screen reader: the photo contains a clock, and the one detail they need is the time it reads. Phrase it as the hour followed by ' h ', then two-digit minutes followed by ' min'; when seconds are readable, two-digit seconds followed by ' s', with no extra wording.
4 h 21 min
